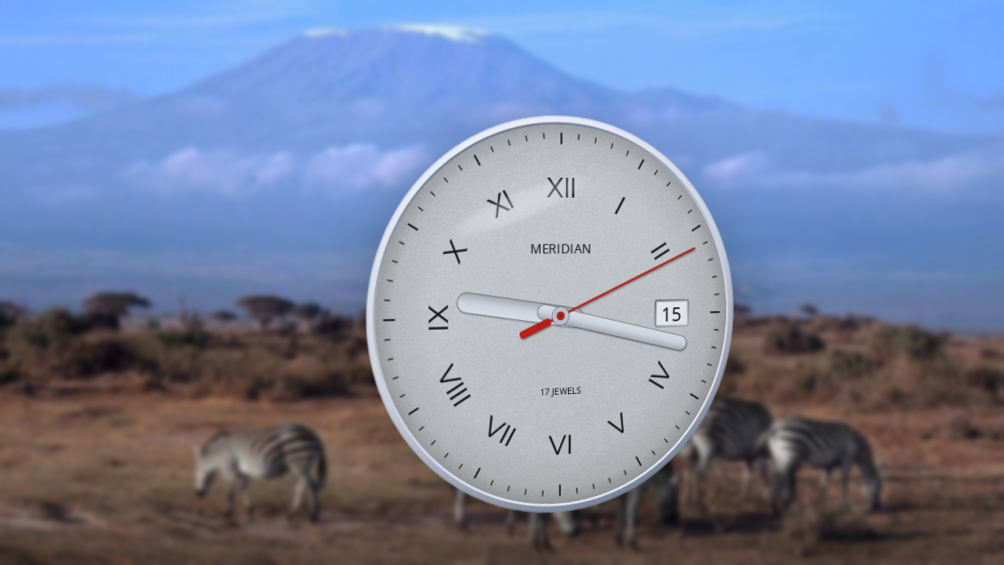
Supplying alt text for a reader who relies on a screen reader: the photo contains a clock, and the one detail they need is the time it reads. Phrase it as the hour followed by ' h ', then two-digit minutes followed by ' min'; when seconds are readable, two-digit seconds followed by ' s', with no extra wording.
9 h 17 min 11 s
